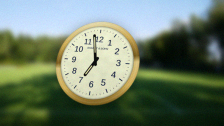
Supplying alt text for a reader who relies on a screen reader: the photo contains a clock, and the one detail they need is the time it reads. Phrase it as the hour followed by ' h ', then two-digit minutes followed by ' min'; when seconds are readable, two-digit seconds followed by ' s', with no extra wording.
6 h 58 min
